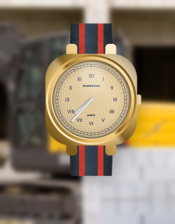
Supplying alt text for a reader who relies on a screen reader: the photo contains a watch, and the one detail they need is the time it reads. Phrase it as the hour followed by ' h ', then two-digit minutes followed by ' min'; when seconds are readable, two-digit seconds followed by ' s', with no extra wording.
7 h 37 min
